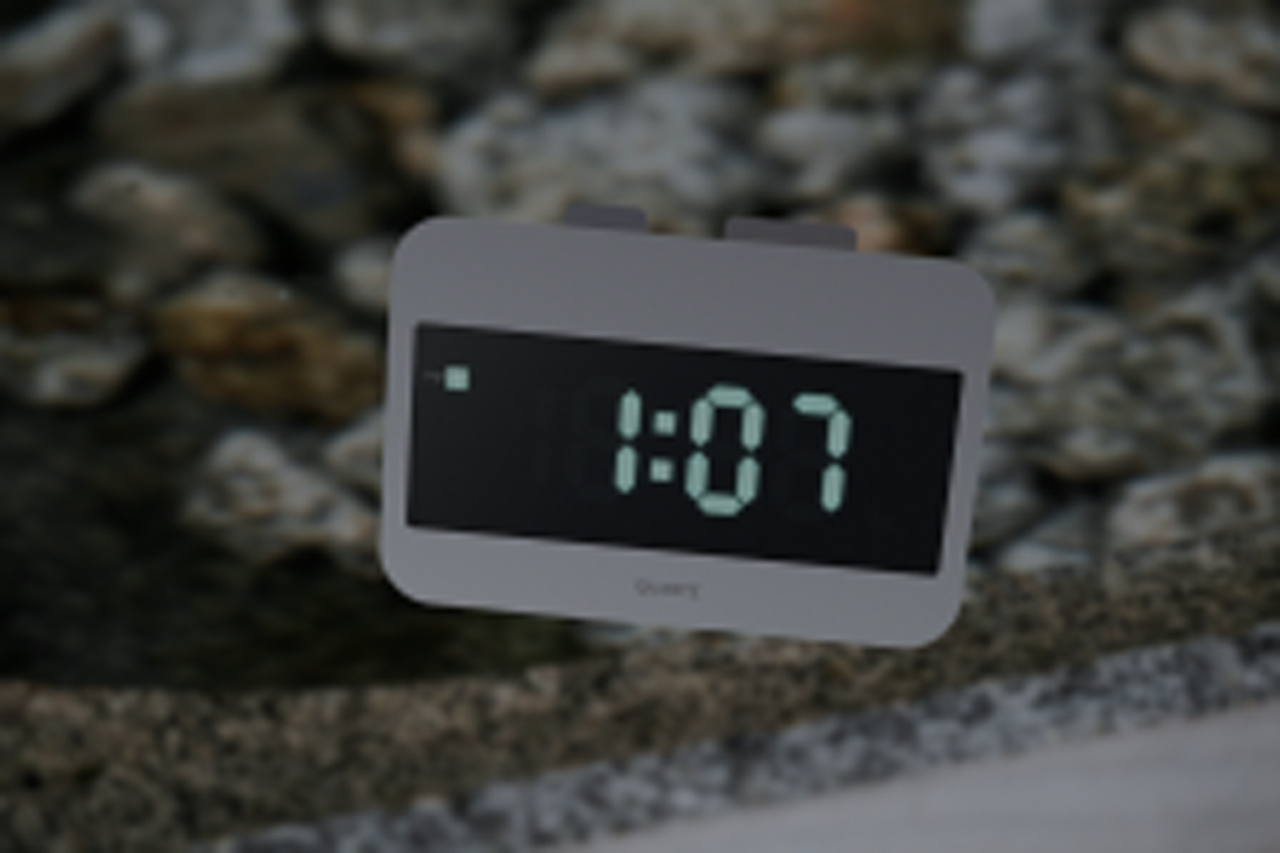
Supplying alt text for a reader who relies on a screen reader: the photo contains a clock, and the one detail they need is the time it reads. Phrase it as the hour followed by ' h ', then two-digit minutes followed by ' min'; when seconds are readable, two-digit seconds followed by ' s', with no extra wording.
1 h 07 min
